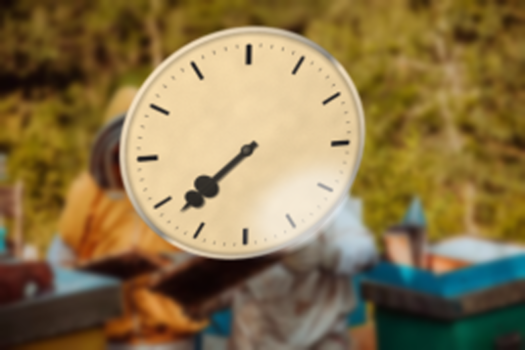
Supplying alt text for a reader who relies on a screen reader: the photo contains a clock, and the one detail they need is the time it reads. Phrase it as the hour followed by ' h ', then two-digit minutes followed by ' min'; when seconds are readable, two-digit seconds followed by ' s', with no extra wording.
7 h 38 min
